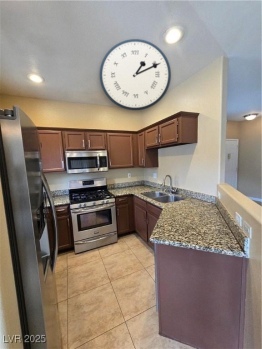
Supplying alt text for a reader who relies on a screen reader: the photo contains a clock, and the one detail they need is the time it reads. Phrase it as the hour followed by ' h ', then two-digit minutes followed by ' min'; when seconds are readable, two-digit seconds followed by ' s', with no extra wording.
1 h 11 min
